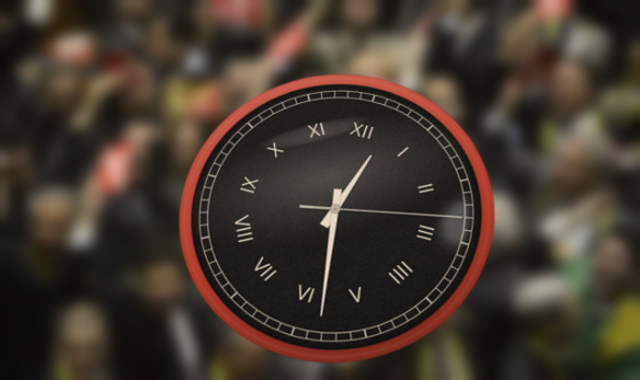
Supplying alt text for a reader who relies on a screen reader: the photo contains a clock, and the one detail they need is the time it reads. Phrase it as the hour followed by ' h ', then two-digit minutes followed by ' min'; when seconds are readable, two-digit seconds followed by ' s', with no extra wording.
12 h 28 min 13 s
